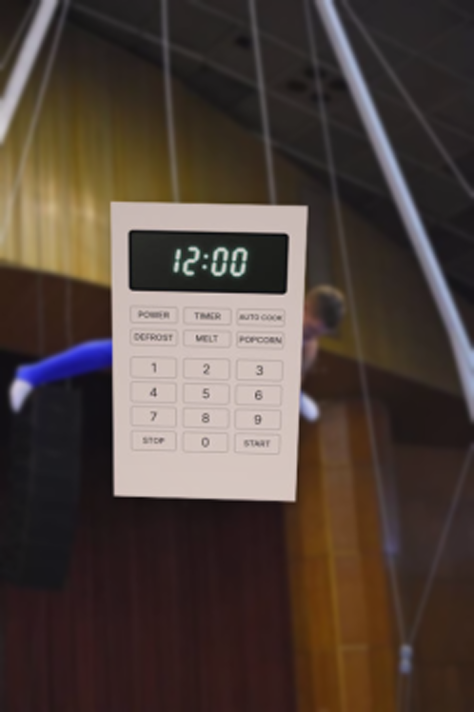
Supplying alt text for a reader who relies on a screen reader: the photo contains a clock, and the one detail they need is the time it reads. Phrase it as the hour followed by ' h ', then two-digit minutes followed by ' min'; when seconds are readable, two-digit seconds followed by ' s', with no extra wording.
12 h 00 min
